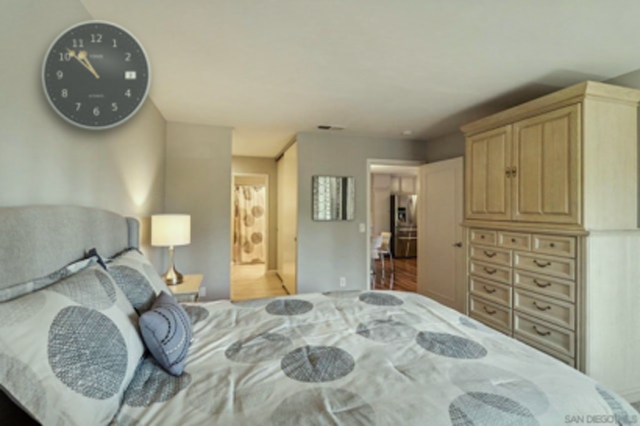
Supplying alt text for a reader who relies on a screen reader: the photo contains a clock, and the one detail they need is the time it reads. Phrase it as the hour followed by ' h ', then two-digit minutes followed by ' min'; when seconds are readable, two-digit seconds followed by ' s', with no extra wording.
10 h 52 min
